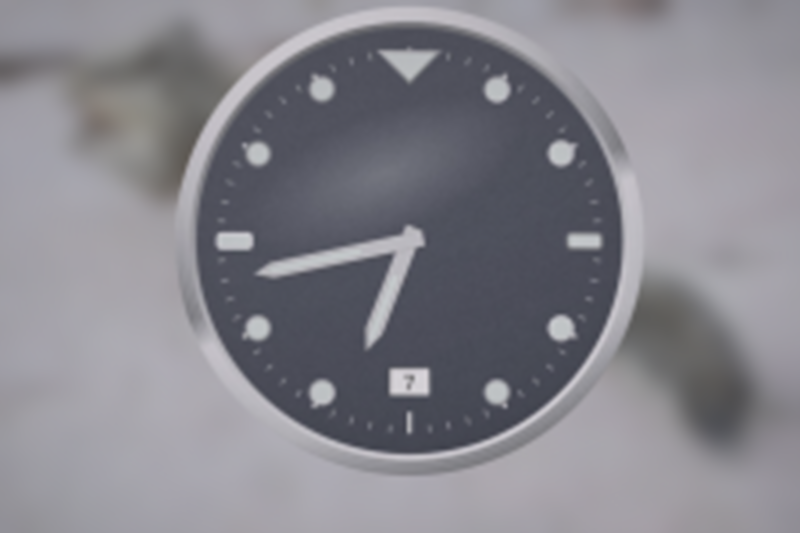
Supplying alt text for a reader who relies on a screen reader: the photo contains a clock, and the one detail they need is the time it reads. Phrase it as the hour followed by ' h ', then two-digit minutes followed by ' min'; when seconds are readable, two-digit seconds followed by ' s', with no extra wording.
6 h 43 min
